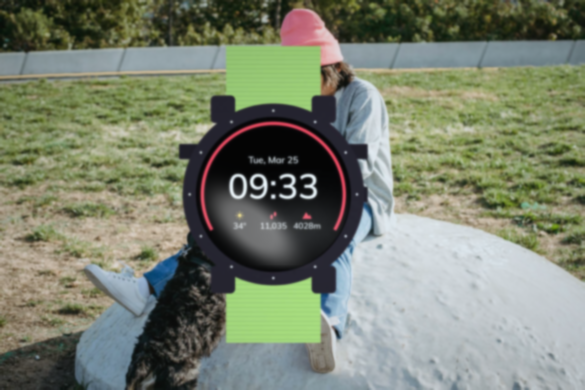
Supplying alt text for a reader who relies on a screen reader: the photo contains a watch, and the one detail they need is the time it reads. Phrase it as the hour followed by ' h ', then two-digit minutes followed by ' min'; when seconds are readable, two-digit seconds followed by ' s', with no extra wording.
9 h 33 min
